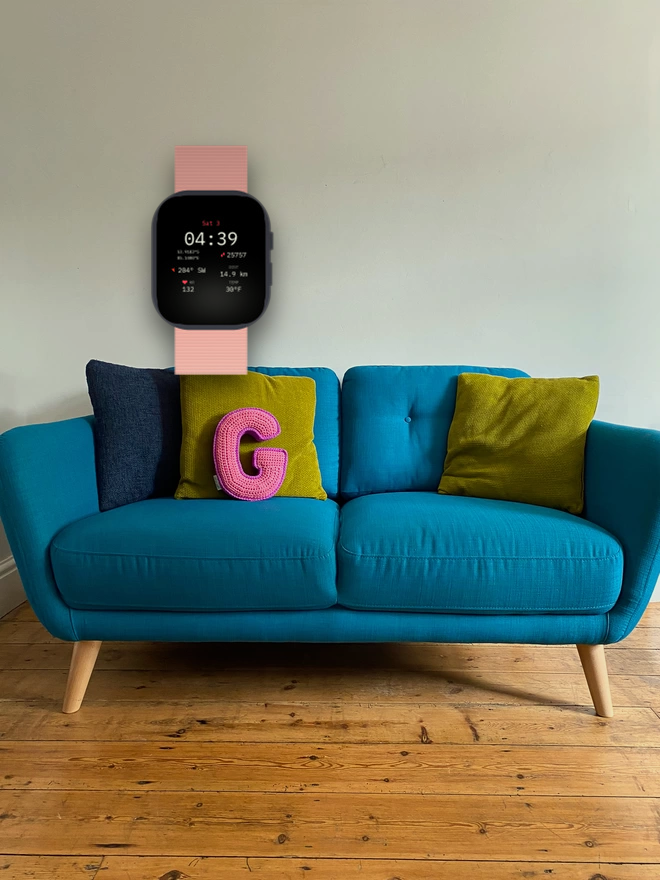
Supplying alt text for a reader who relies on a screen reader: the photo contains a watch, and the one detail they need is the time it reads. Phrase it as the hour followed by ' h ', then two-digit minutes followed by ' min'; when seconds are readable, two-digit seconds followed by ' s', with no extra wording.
4 h 39 min
